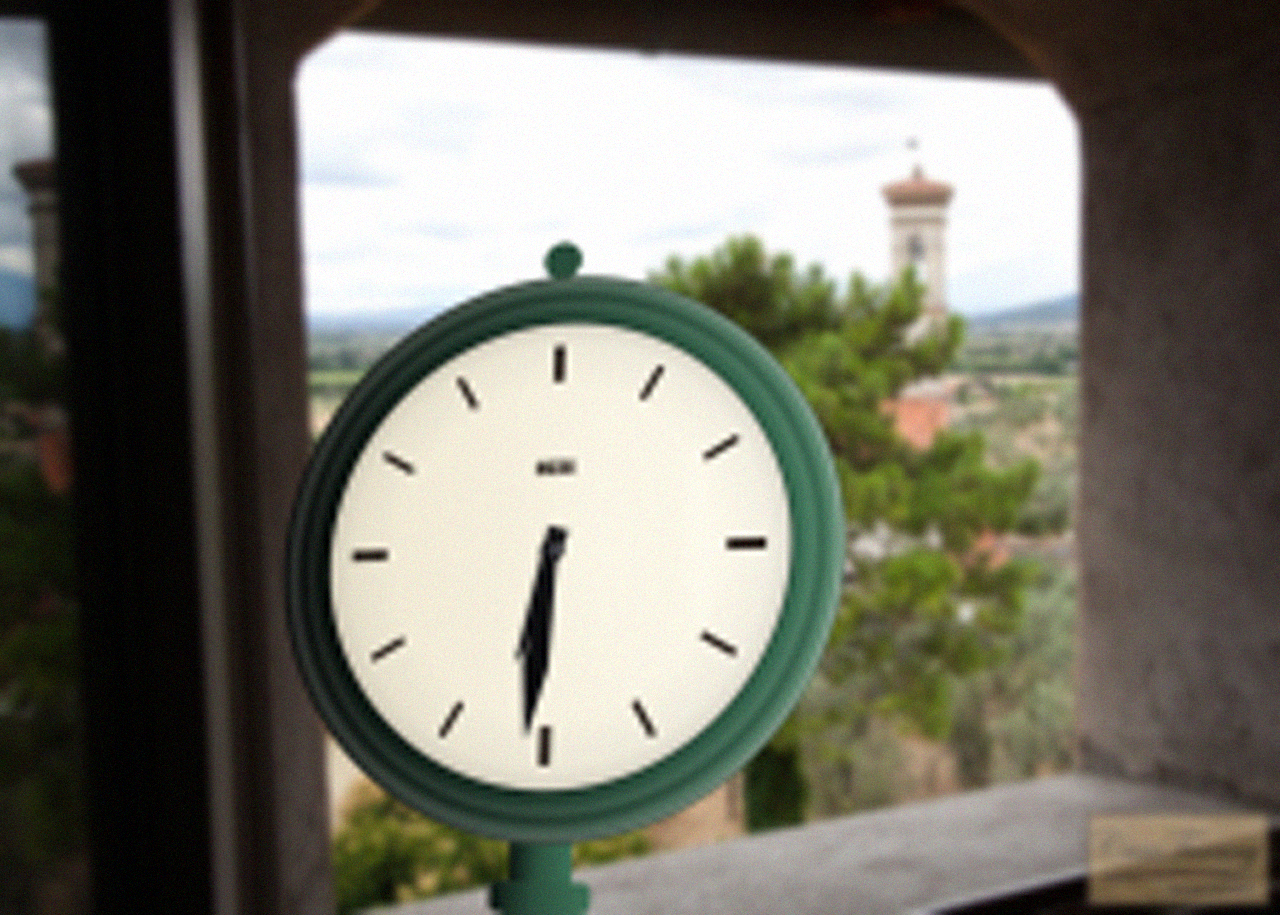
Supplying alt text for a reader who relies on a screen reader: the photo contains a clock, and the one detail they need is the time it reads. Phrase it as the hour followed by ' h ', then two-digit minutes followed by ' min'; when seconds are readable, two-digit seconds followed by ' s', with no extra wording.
6 h 31 min
